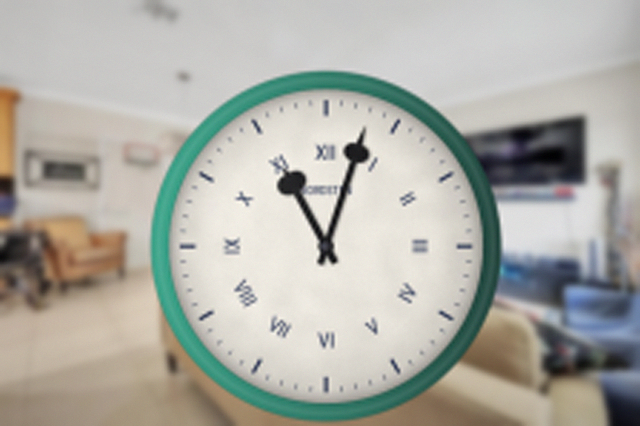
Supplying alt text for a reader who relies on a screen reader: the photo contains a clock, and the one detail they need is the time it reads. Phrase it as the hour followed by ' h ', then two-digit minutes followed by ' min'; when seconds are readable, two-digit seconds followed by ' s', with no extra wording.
11 h 03 min
